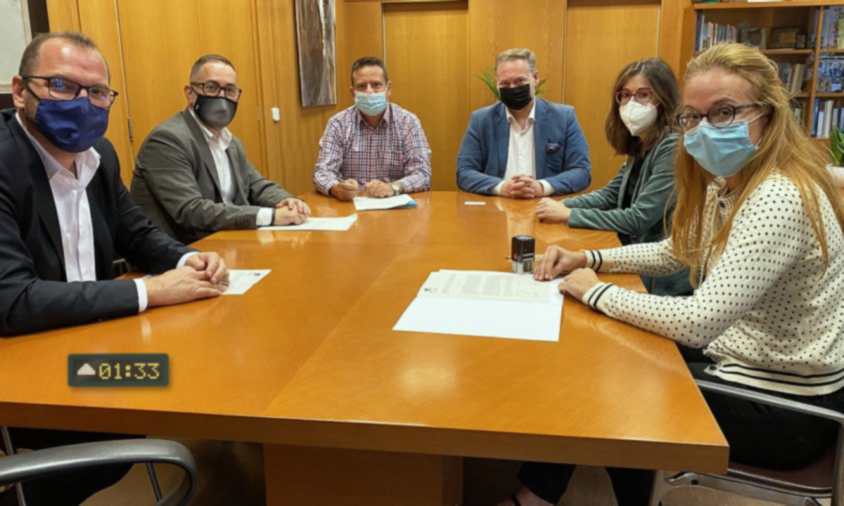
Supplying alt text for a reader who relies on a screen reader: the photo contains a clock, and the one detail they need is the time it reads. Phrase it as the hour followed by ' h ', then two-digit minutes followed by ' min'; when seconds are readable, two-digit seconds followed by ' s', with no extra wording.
1 h 33 min
